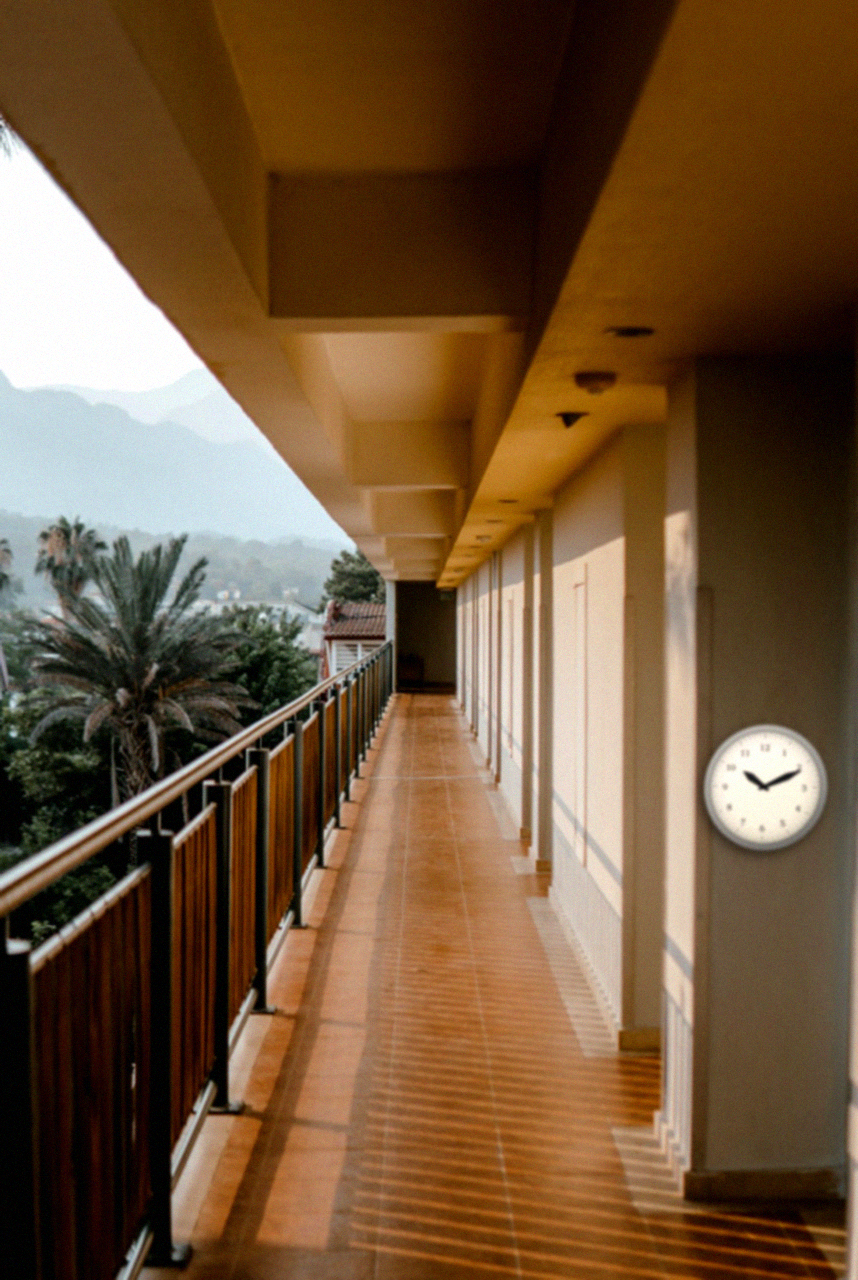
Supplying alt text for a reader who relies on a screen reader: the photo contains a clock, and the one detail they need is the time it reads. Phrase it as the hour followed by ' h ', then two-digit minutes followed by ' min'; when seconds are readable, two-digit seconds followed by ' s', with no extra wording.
10 h 11 min
